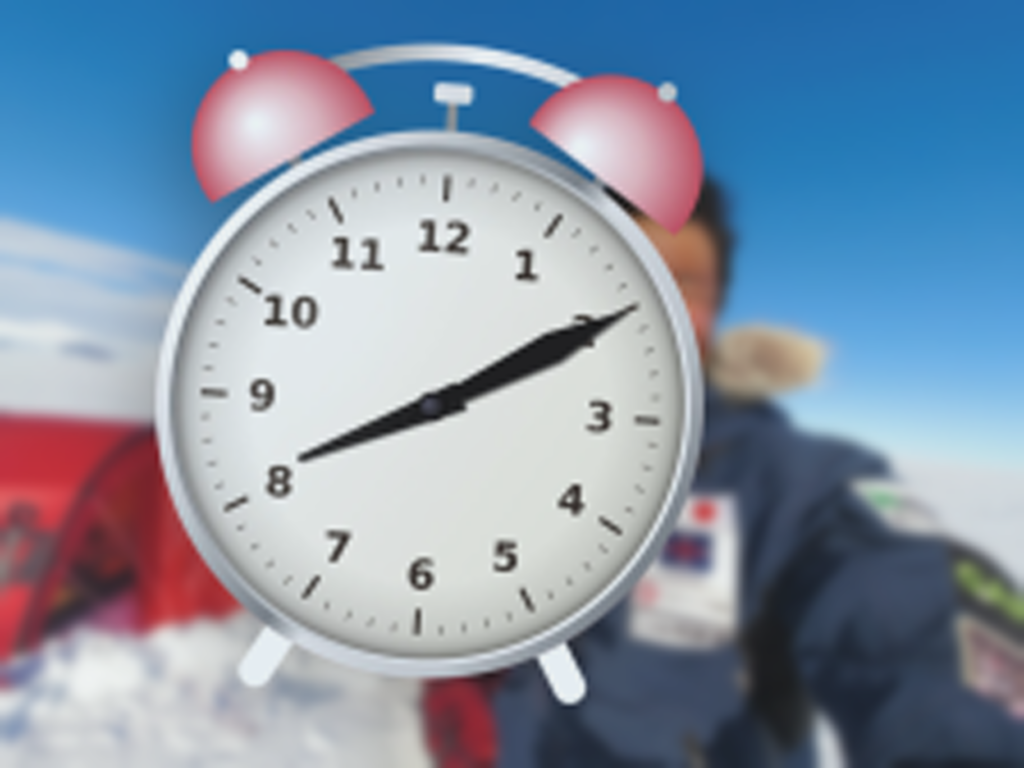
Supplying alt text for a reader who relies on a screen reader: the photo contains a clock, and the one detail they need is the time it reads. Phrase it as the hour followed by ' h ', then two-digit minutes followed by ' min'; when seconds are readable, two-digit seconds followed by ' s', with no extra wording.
8 h 10 min
